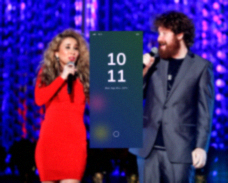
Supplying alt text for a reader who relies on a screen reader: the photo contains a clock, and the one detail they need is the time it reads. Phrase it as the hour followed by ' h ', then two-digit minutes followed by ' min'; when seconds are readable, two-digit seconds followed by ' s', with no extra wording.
10 h 11 min
